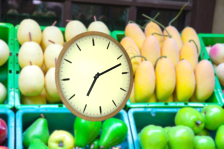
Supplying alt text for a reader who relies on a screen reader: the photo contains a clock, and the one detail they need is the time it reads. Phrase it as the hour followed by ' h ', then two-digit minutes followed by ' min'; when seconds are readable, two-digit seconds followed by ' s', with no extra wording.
7 h 12 min
